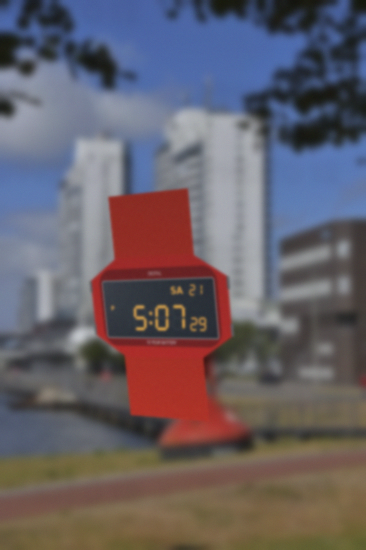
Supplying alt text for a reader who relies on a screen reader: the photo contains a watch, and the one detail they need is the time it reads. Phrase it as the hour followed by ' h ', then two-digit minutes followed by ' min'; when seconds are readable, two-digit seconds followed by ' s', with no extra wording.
5 h 07 min 29 s
